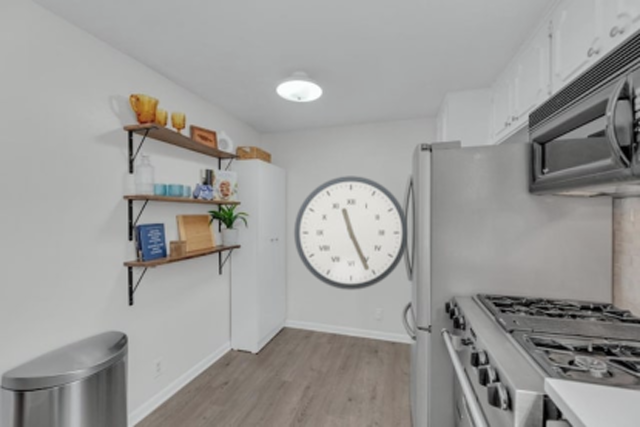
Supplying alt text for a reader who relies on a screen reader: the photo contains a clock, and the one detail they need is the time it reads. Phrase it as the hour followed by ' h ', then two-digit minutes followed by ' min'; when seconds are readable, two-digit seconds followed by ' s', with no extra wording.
11 h 26 min
